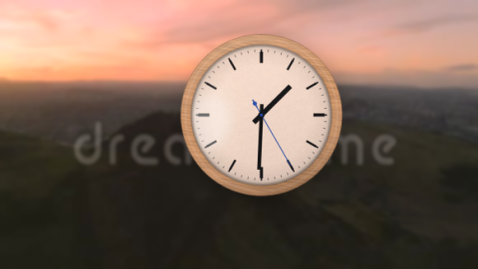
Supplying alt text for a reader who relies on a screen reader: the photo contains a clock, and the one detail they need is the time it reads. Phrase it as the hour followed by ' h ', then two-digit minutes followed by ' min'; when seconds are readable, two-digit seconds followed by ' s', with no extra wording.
1 h 30 min 25 s
